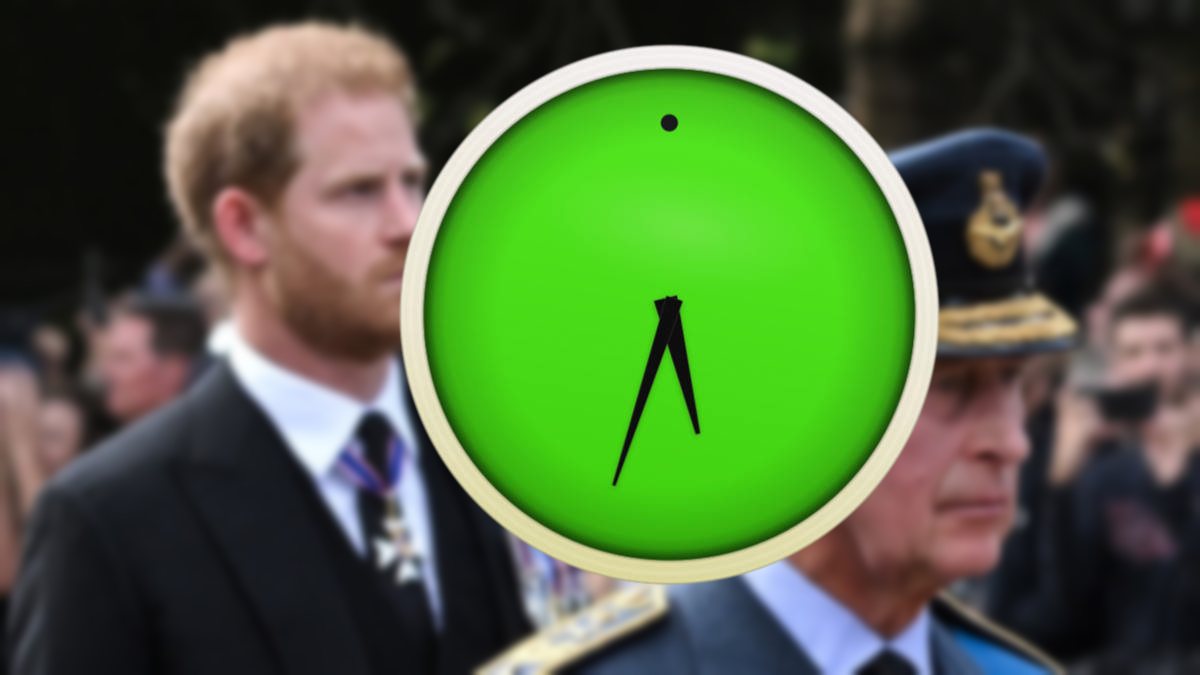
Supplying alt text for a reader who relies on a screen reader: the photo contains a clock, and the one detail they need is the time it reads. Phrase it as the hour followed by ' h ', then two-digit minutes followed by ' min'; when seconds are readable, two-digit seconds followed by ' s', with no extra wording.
5 h 33 min
